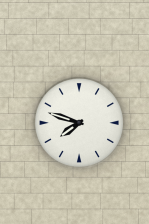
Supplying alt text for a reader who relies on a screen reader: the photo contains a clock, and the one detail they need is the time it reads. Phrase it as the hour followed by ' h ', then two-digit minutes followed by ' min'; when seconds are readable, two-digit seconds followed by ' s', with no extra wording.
7 h 48 min
